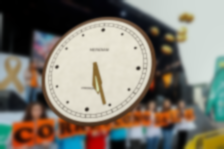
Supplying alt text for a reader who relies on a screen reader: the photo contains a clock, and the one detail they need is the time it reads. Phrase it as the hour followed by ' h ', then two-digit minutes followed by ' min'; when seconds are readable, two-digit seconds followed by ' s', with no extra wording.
5 h 26 min
